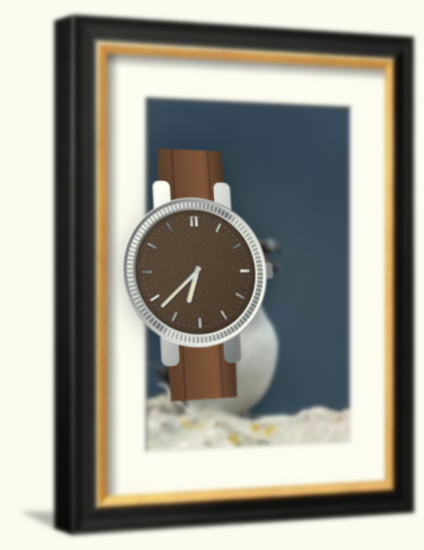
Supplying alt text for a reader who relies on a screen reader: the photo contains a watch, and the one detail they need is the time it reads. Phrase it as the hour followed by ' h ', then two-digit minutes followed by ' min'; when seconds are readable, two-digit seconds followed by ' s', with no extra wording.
6 h 38 min
